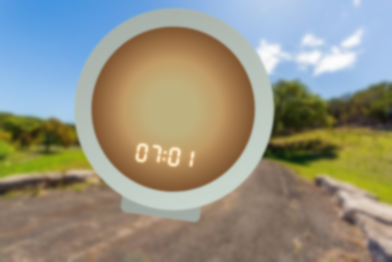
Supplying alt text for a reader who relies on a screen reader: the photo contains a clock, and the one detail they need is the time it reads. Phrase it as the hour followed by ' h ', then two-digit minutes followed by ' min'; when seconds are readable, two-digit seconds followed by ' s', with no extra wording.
7 h 01 min
